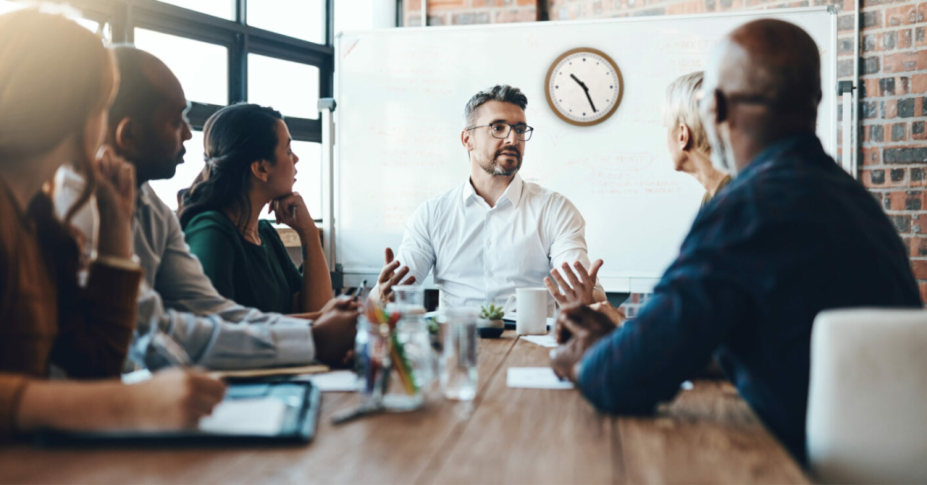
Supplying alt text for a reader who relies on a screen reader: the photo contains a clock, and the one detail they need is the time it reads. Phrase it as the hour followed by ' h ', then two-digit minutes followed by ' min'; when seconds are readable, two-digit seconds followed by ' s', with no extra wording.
10 h 26 min
